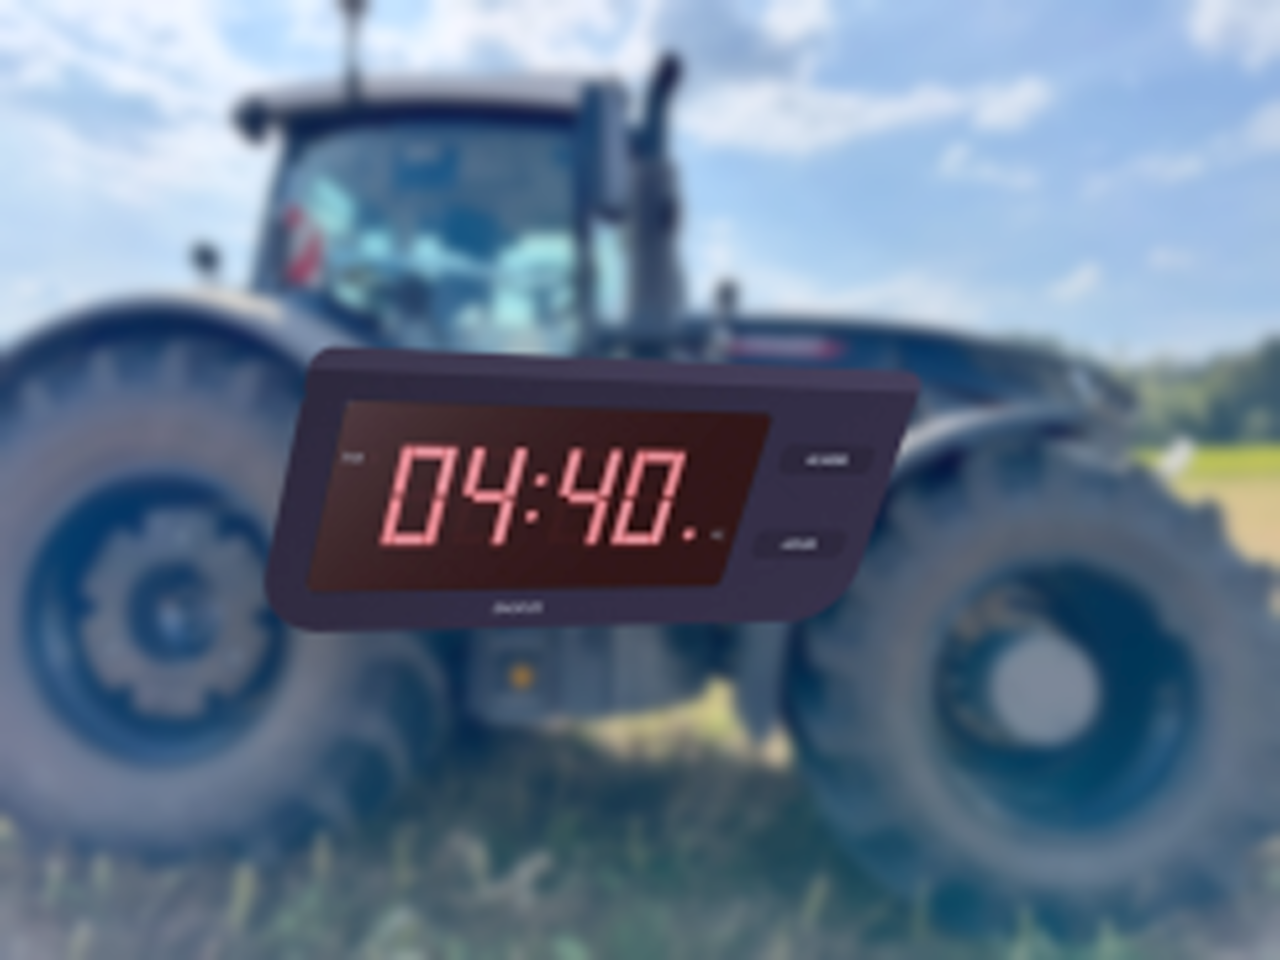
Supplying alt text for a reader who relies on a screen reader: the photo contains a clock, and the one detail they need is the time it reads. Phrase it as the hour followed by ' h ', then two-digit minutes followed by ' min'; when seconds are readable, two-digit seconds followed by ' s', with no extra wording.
4 h 40 min
